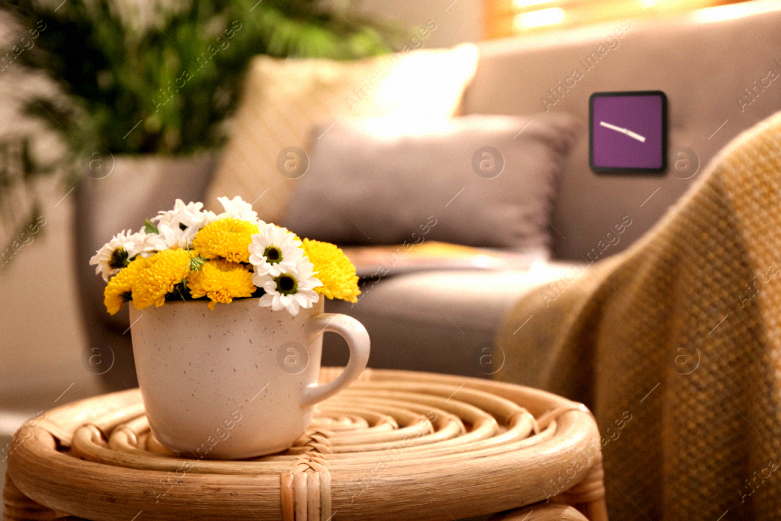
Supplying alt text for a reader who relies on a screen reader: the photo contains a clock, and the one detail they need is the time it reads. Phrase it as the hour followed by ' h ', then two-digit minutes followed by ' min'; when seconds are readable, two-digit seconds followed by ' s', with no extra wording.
3 h 48 min
